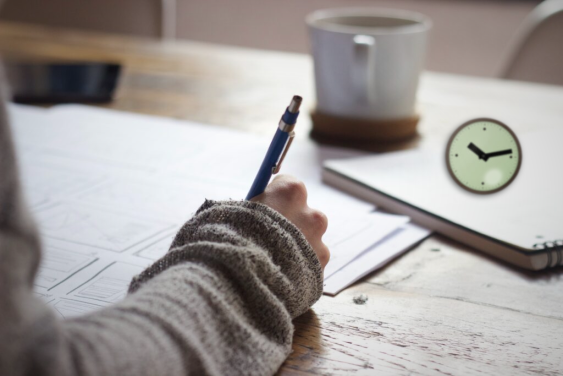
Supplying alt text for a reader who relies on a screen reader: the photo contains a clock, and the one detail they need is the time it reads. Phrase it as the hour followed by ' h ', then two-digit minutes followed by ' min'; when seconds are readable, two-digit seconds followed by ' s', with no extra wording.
10 h 13 min
